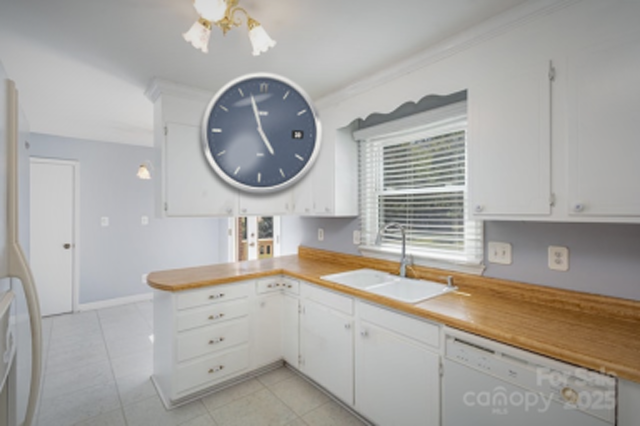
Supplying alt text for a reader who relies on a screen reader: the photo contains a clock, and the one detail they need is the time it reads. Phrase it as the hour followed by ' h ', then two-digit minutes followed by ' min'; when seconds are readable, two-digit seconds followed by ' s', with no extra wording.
4 h 57 min
